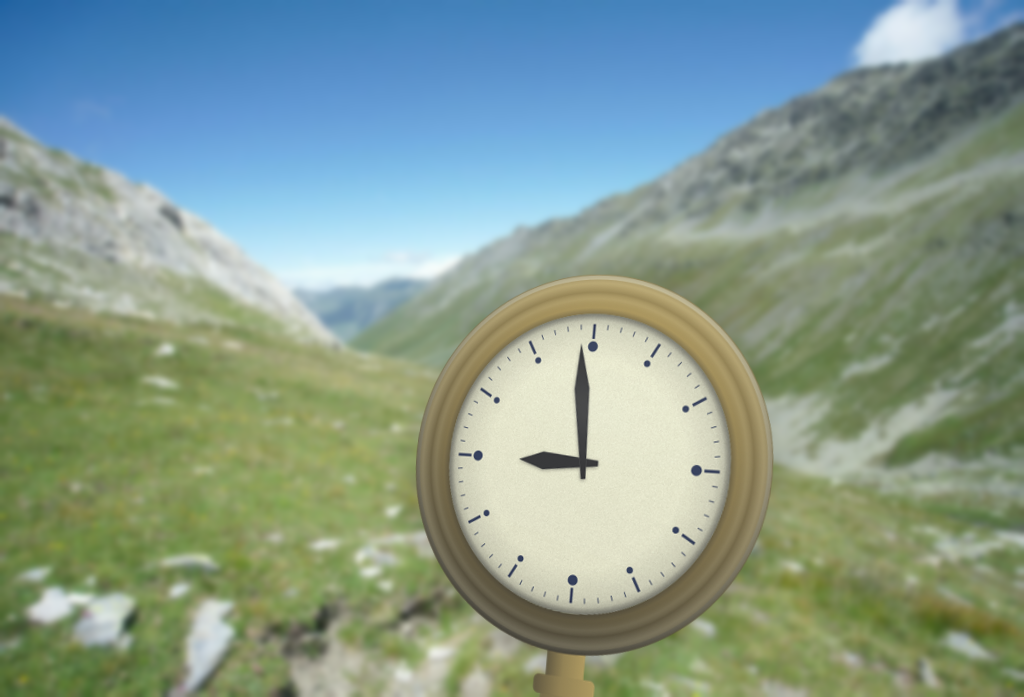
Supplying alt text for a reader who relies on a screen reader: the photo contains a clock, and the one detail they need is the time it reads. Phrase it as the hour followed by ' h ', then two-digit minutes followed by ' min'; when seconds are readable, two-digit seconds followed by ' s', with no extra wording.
8 h 59 min
